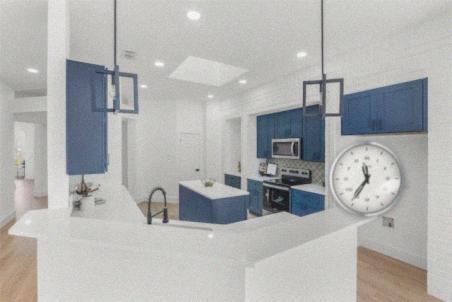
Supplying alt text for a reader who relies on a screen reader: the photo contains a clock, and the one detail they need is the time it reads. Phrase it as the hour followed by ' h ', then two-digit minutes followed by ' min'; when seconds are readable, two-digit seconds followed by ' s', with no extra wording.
11 h 36 min
